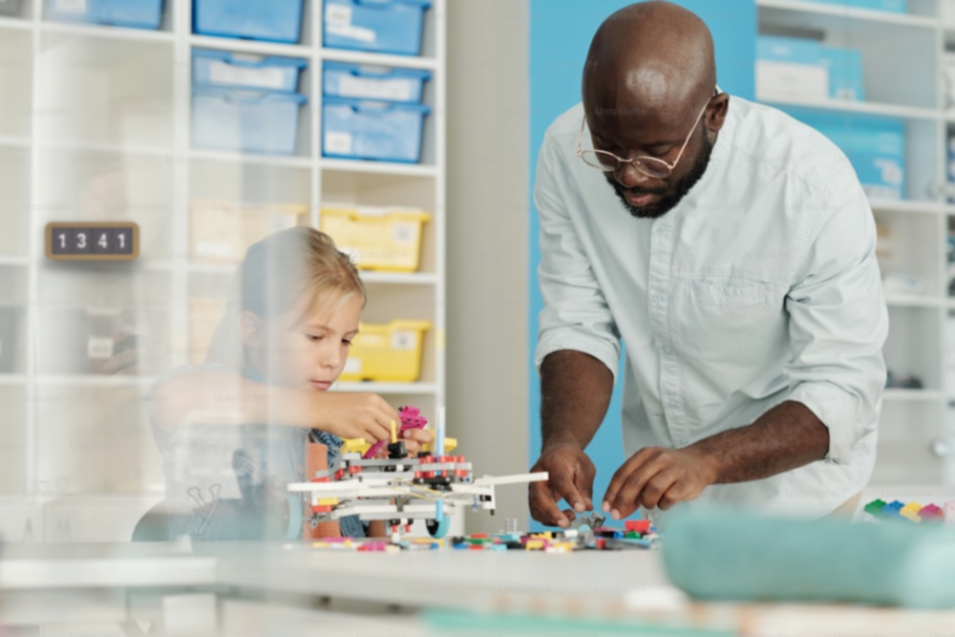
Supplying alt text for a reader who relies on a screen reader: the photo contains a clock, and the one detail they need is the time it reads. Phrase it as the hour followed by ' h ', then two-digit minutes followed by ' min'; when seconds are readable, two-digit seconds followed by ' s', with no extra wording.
13 h 41 min
